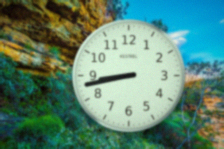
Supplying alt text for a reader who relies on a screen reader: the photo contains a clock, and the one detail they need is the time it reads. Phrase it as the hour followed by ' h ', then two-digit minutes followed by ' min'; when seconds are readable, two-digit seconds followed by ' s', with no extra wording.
8 h 43 min
